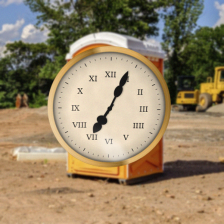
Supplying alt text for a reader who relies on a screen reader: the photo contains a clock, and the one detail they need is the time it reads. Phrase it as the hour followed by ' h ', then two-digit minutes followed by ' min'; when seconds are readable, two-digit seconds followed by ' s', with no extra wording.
7 h 04 min
